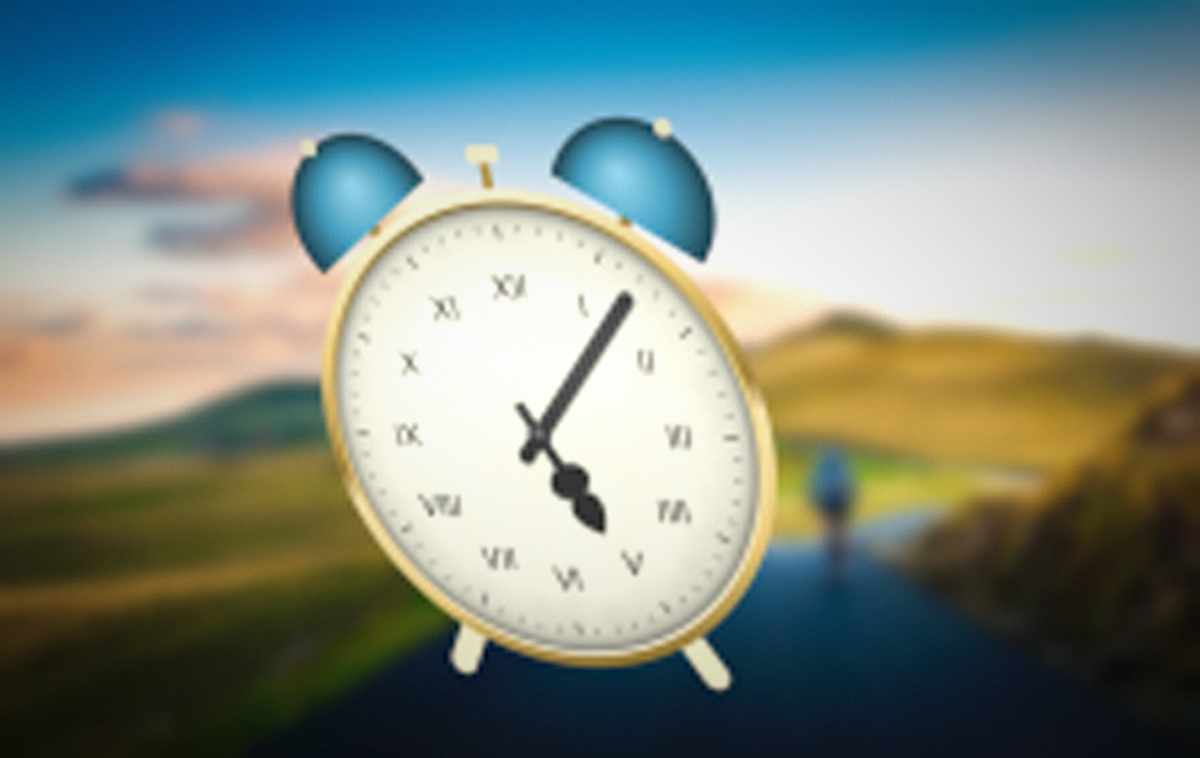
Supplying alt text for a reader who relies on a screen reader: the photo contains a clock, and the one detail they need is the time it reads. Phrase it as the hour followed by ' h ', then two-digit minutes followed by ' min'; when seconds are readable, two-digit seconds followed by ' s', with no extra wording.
5 h 07 min
